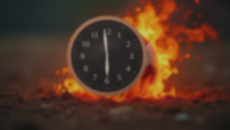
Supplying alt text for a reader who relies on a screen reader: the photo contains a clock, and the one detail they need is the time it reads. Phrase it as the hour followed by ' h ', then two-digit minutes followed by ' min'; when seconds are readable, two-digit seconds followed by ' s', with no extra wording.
5 h 59 min
